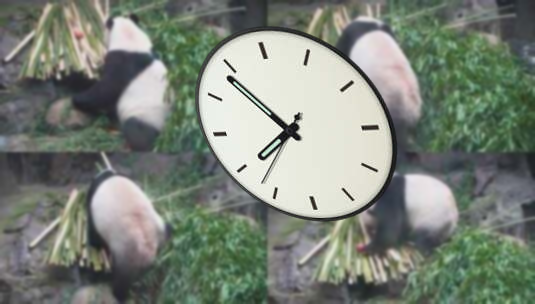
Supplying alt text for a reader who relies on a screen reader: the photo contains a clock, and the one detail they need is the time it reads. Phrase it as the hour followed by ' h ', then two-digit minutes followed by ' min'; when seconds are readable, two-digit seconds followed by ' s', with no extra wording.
7 h 53 min 37 s
